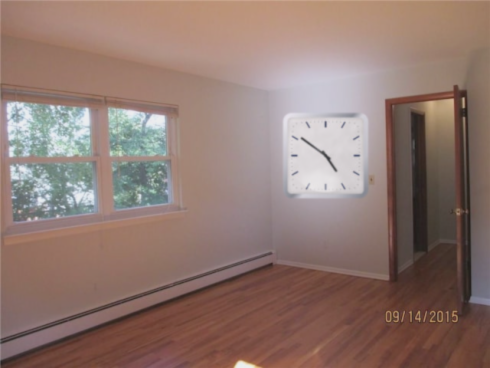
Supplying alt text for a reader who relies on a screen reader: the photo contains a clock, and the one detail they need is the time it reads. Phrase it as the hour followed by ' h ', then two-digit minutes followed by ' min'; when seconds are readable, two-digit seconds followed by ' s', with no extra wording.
4 h 51 min
